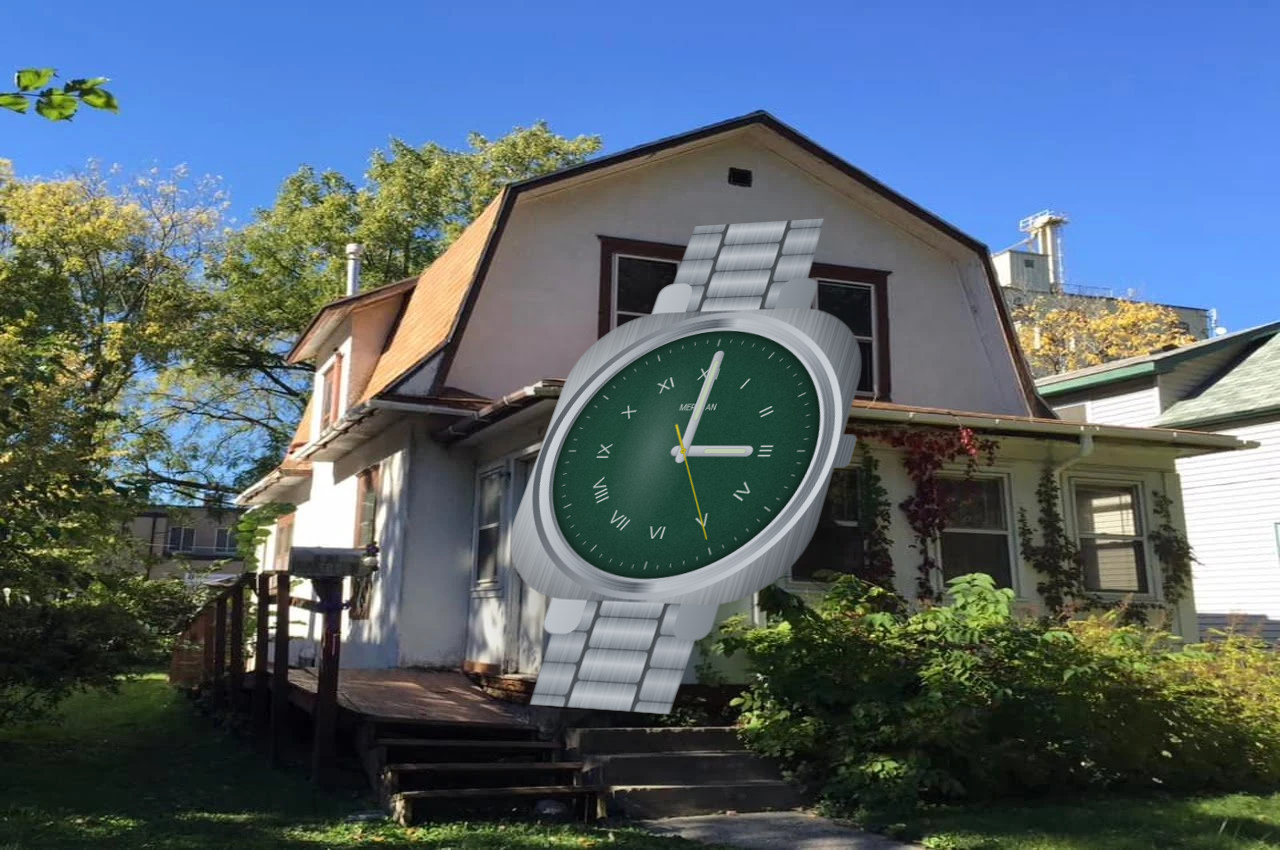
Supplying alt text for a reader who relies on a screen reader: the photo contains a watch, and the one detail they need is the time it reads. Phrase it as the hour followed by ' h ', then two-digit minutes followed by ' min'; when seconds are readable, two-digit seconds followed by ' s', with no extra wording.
3 h 00 min 25 s
